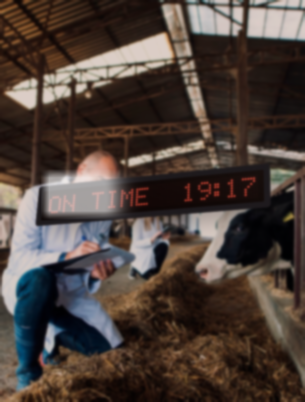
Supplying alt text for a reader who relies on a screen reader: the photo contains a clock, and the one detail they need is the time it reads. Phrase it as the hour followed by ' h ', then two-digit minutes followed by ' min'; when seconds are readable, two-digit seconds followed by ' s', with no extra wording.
19 h 17 min
